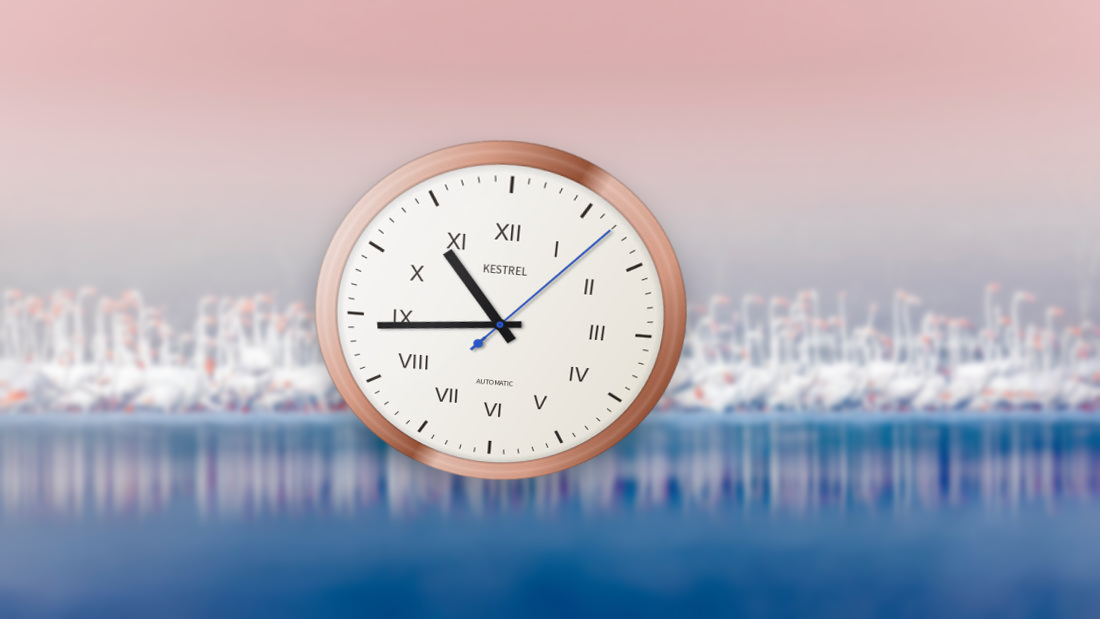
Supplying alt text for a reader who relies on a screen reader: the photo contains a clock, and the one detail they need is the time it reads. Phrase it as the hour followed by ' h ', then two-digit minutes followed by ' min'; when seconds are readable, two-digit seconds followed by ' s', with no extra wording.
10 h 44 min 07 s
